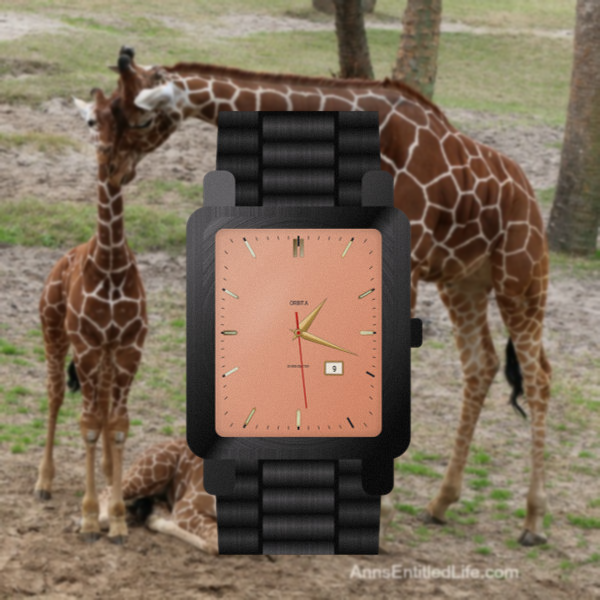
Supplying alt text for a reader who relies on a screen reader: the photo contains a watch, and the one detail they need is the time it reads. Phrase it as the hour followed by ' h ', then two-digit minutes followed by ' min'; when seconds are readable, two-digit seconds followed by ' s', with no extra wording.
1 h 18 min 29 s
